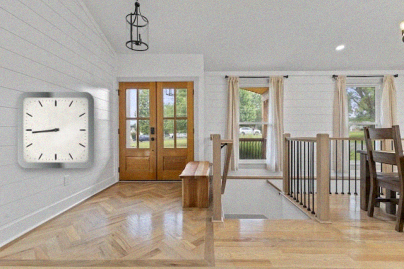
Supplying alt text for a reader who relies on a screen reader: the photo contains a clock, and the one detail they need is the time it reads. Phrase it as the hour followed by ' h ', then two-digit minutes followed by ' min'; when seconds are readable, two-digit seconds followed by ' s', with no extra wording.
8 h 44 min
